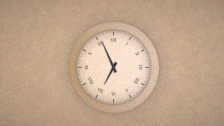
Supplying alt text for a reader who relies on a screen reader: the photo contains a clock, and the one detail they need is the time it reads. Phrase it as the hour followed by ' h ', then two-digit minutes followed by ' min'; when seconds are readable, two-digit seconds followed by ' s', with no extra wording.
6 h 56 min
